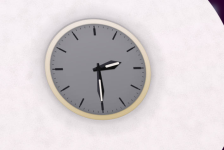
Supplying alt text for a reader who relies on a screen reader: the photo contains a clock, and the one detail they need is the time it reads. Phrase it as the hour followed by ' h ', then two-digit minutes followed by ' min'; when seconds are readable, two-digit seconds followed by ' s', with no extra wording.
2 h 30 min
